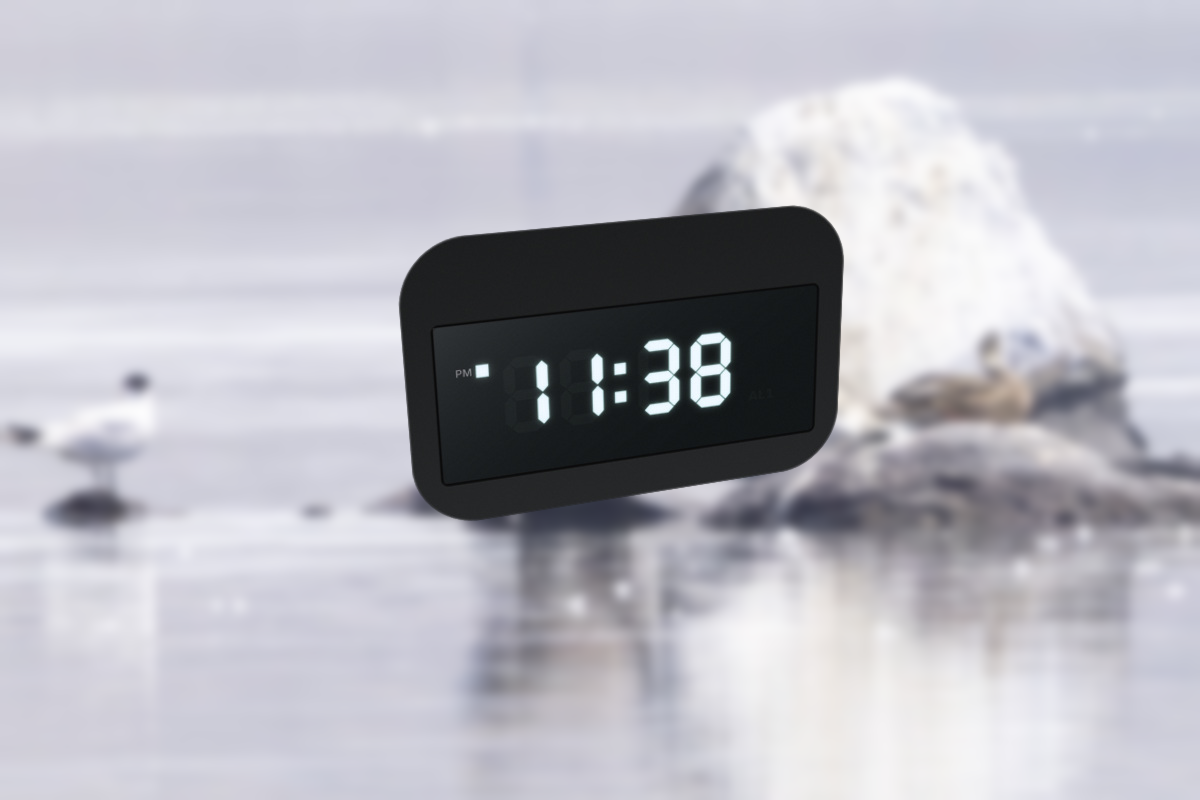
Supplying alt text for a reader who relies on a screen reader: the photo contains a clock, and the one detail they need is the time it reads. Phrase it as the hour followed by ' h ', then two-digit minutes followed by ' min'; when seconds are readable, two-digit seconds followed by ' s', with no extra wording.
11 h 38 min
